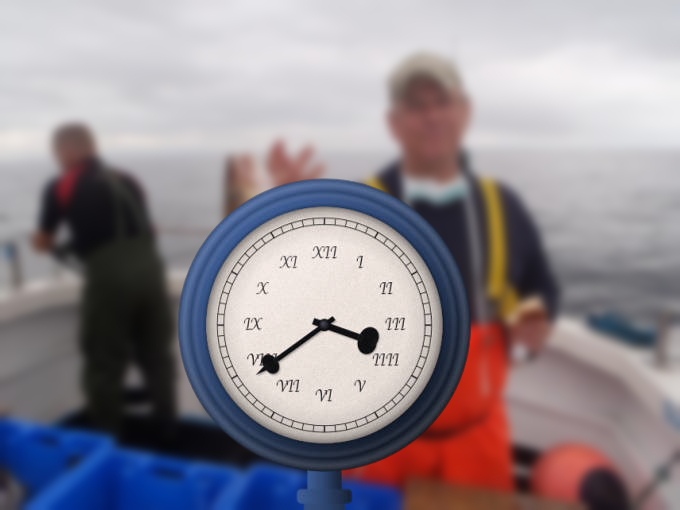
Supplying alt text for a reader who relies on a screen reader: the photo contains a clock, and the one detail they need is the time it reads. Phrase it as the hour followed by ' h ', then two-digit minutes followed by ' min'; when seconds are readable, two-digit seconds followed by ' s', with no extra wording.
3 h 39 min
